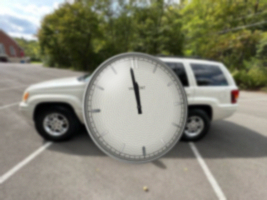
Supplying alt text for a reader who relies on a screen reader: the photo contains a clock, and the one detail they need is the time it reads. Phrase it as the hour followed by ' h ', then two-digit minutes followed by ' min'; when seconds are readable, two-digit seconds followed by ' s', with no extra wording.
11 h 59 min
